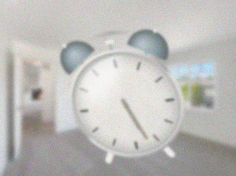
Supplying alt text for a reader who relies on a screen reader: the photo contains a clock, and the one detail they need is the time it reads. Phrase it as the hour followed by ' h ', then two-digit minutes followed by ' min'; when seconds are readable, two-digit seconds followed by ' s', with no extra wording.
5 h 27 min
